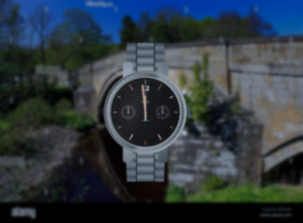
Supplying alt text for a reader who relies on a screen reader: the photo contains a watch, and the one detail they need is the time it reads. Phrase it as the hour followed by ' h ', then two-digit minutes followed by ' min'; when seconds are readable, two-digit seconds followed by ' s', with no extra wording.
11 h 59 min
